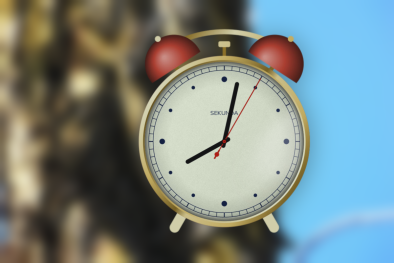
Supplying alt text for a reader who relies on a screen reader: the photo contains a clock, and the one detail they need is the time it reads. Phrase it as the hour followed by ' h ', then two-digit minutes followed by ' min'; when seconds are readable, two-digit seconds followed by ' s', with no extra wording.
8 h 02 min 05 s
